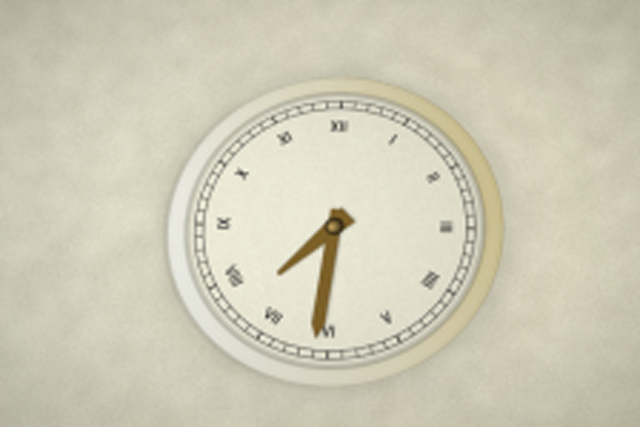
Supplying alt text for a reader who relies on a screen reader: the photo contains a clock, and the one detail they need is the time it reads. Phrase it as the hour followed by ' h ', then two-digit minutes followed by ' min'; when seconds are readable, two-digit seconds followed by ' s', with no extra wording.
7 h 31 min
